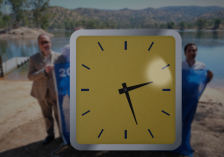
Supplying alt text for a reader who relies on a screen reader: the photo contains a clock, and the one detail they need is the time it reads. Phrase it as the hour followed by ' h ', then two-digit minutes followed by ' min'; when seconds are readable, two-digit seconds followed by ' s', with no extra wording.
2 h 27 min
